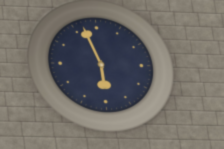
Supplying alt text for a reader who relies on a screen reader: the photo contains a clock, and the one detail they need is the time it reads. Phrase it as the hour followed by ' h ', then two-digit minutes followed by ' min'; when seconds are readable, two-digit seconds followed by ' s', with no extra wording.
5 h 57 min
